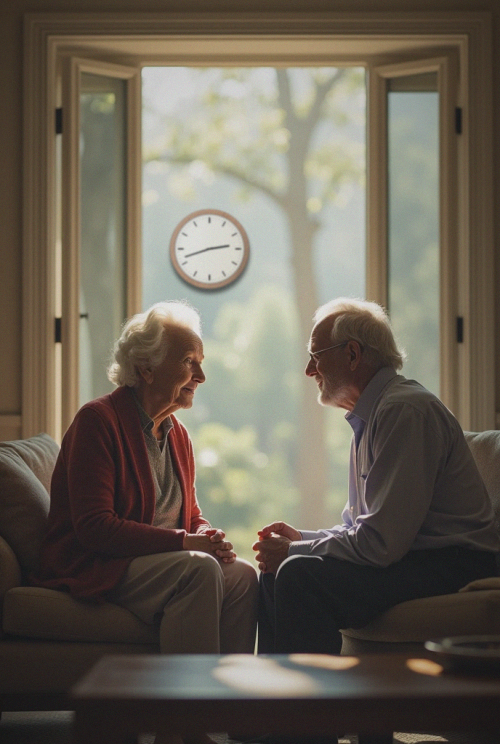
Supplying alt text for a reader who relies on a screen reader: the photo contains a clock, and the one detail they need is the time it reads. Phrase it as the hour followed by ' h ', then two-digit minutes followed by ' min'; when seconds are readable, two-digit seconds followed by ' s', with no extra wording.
2 h 42 min
